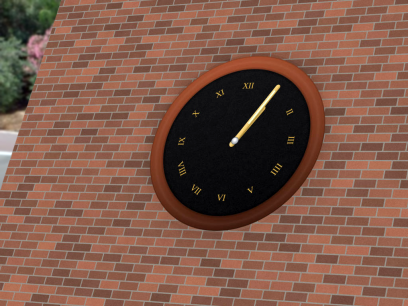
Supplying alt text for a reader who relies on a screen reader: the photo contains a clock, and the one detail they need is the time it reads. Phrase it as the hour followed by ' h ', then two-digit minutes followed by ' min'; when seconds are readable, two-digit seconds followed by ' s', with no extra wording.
1 h 05 min
